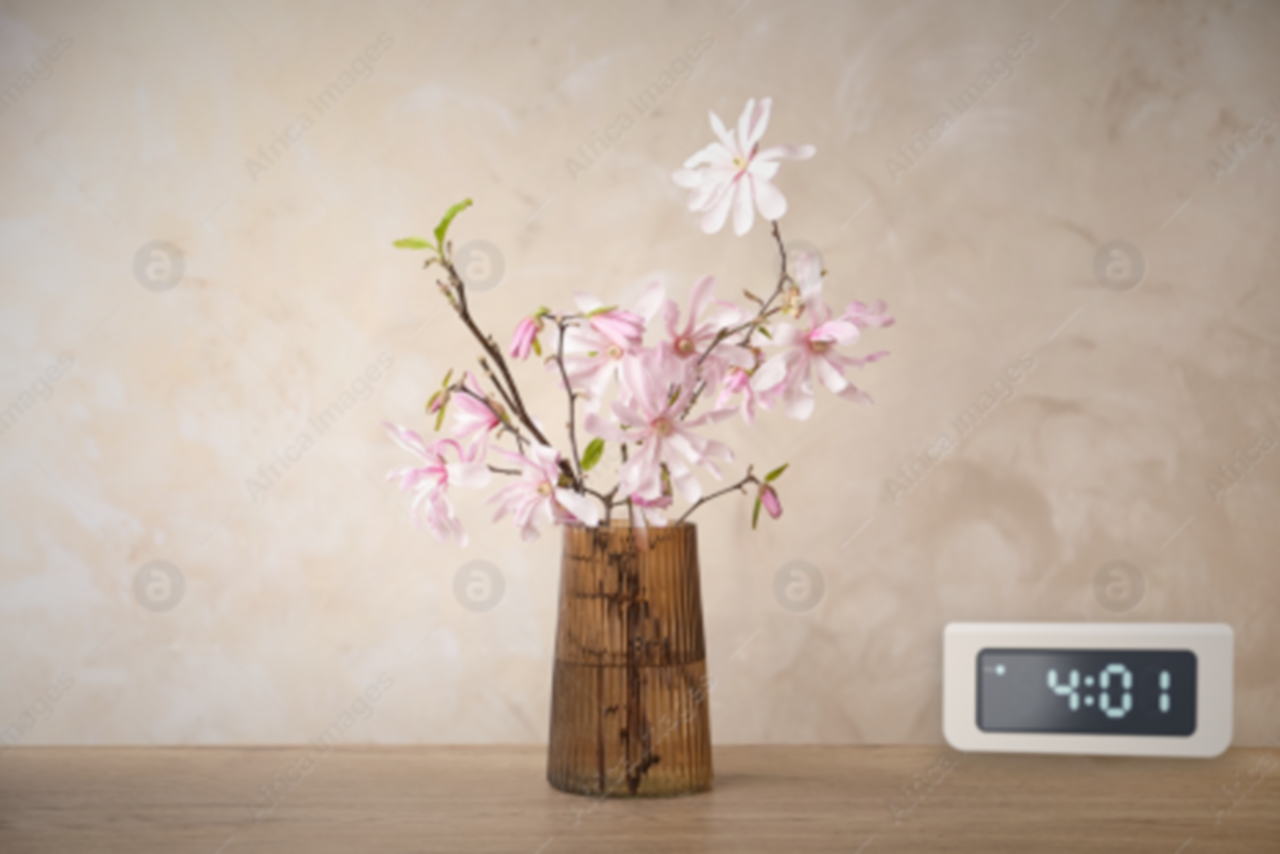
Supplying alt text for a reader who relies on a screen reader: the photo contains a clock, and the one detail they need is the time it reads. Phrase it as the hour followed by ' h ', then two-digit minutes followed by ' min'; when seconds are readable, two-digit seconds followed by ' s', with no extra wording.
4 h 01 min
